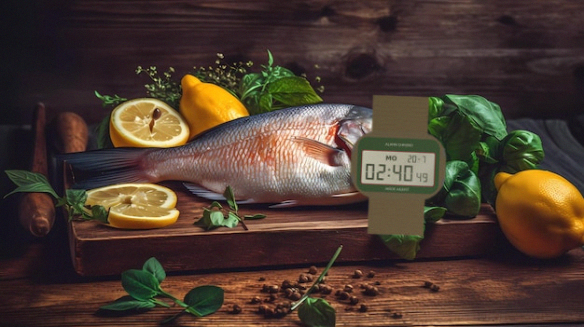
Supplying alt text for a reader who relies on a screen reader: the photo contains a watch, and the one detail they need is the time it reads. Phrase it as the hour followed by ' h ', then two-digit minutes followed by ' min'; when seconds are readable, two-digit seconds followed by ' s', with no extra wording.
2 h 40 min 49 s
